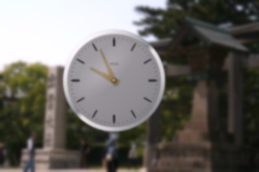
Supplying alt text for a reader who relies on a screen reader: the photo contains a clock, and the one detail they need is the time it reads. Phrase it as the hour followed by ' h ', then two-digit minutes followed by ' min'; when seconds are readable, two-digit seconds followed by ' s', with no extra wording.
9 h 56 min
